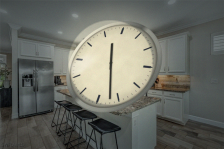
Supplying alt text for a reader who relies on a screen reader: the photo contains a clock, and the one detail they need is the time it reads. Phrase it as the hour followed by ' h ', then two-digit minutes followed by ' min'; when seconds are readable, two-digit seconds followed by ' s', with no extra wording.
11 h 27 min
